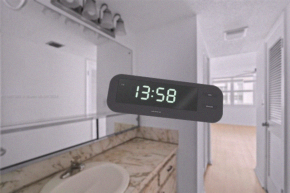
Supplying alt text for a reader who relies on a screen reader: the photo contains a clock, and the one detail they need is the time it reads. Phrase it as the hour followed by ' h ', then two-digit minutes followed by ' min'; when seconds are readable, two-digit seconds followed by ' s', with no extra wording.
13 h 58 min
